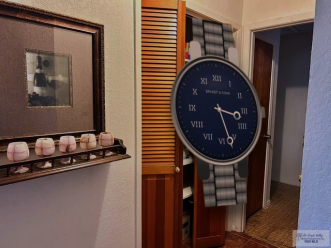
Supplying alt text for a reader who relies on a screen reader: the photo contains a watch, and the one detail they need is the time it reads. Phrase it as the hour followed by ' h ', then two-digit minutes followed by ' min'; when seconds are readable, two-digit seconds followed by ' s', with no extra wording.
3 h 27 min
